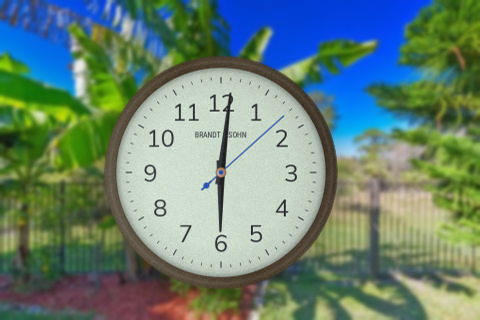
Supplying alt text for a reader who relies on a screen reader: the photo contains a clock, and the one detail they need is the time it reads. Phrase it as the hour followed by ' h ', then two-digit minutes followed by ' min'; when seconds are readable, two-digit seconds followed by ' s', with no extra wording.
6 h 01 min 08 s
